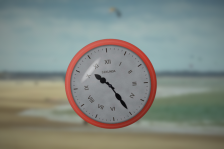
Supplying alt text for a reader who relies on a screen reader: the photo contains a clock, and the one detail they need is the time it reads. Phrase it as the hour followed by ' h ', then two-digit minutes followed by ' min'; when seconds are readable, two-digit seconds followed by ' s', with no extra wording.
10 h 25 min
